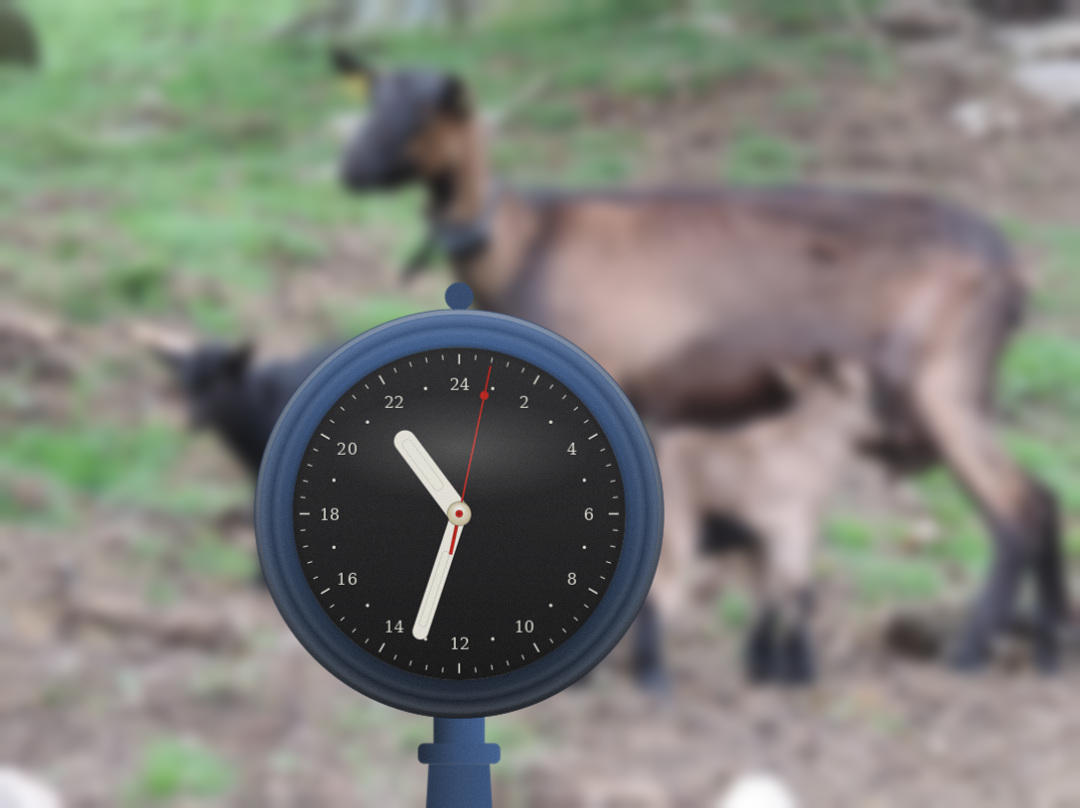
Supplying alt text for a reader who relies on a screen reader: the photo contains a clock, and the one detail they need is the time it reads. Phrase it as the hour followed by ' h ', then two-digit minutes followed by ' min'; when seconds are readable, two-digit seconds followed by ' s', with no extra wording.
21 h 33 min 02 s
